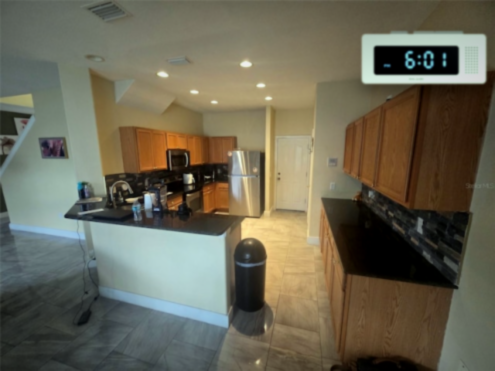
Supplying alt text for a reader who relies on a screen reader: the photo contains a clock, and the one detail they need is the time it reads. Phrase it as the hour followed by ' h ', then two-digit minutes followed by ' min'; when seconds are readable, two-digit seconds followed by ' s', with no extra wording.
6 h 01 min
